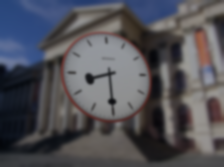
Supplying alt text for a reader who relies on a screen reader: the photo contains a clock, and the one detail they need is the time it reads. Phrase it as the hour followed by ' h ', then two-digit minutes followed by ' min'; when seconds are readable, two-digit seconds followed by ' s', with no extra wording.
8 h 30 min
